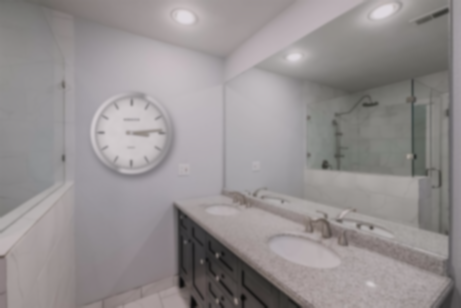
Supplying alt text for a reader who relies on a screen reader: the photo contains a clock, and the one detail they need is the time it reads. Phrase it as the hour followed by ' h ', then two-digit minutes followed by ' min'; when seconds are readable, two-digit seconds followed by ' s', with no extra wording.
3 h 14 min
